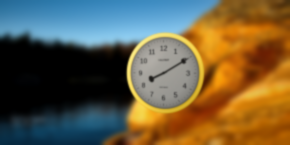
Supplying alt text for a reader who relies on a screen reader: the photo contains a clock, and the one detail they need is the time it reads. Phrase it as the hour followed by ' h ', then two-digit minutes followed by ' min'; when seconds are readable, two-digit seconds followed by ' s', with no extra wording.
8 h 10 min
